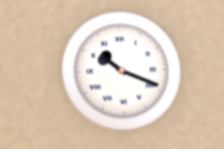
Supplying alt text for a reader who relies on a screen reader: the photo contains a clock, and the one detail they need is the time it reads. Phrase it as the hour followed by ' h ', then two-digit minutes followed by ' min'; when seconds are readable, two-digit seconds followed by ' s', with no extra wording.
10 h 19 min
